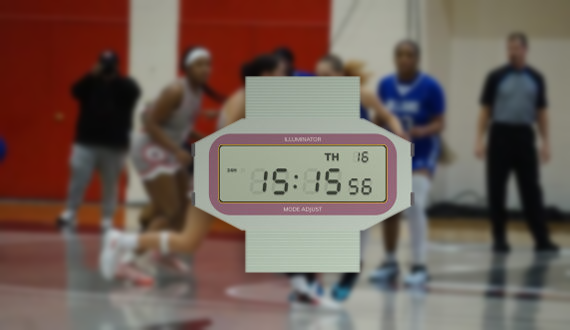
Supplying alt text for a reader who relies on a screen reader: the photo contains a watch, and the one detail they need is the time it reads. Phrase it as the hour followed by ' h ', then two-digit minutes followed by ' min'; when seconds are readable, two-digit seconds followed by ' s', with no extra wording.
15 h 15 min 56 s
